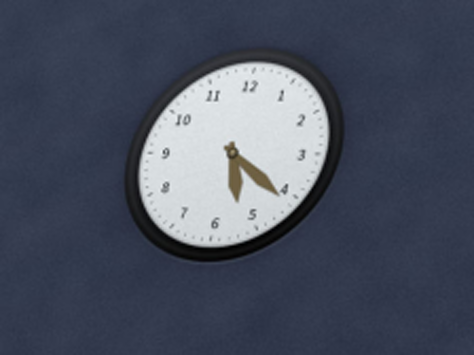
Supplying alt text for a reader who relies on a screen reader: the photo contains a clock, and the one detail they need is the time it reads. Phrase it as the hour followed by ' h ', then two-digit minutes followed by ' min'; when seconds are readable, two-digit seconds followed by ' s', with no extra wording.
5 h 21 min
